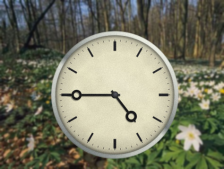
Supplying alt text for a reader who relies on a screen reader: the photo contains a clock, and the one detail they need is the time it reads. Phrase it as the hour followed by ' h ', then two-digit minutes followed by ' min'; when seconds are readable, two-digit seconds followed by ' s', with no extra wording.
4 h 45 min
